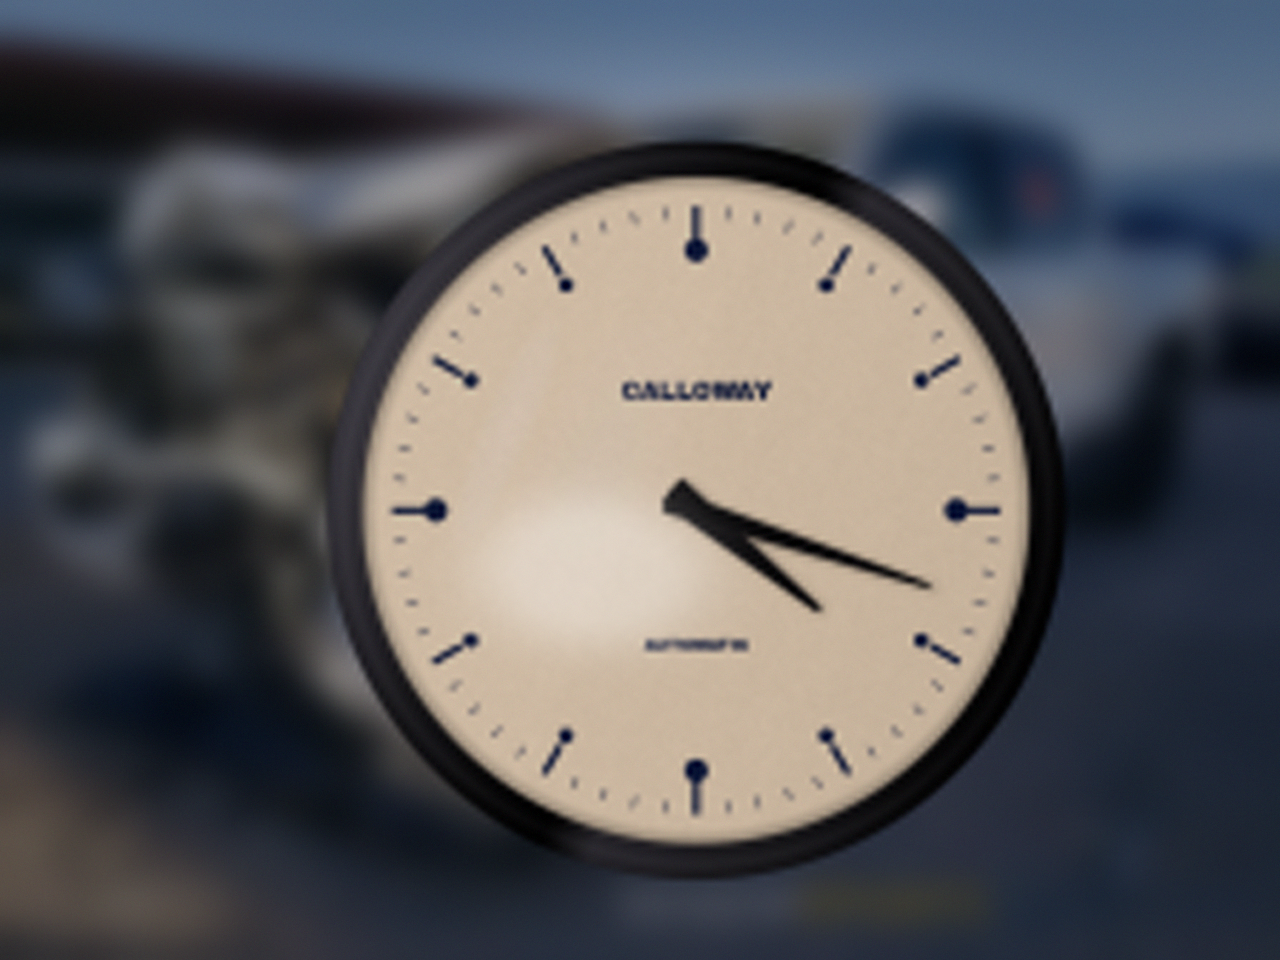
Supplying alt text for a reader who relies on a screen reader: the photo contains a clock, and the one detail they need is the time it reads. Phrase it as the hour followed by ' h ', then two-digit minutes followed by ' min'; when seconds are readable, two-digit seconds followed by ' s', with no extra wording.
4 h 18 min
